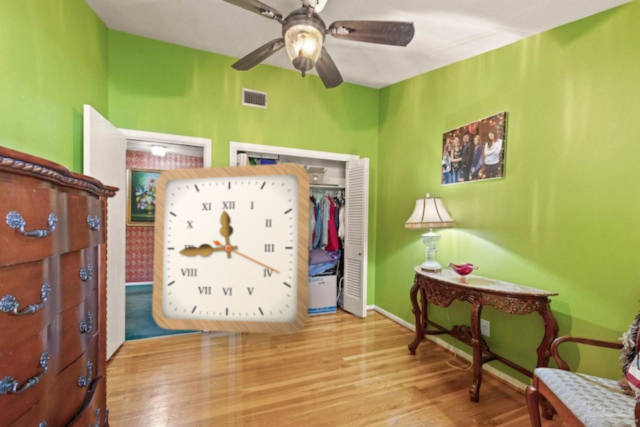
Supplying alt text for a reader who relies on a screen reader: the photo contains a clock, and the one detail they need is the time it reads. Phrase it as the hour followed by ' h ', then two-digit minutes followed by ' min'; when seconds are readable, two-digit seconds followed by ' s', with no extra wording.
11 h 44 min 19 s
